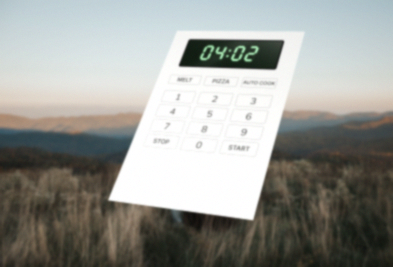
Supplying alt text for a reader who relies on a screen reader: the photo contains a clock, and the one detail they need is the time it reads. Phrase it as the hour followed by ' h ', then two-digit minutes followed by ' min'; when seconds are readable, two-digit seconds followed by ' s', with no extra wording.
4 h 02 min
